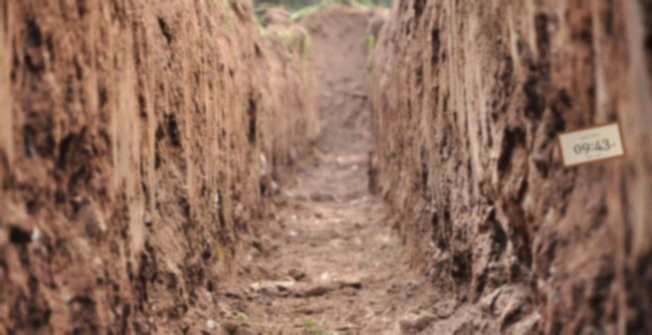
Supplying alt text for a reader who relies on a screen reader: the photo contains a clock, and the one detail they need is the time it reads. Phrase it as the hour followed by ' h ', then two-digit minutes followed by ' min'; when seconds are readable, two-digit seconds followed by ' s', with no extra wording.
9 h 43 min
